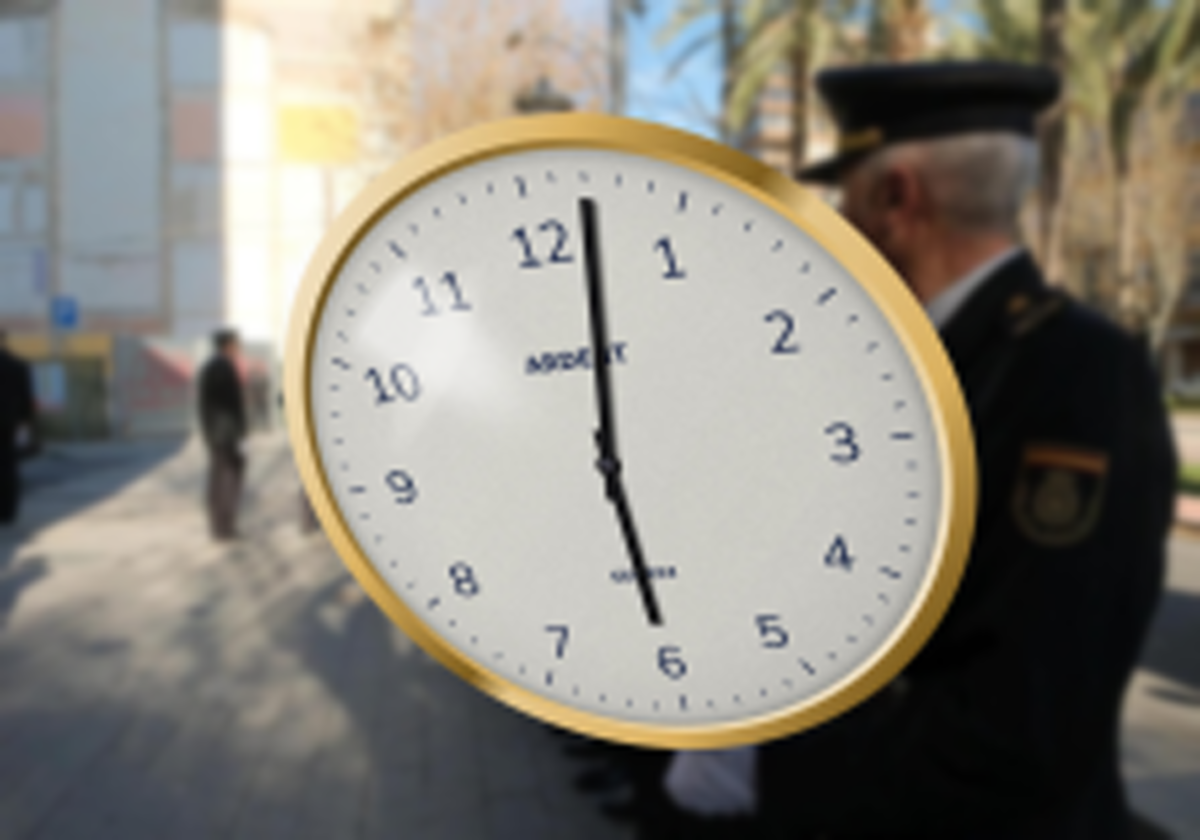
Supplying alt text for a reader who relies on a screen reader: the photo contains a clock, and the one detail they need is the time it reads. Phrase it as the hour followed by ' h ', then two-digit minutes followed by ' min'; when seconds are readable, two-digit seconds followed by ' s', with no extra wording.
6 h 02 min
